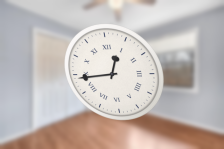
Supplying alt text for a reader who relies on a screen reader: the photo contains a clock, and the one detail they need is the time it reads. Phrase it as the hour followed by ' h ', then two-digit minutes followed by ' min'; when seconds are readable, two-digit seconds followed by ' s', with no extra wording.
12 h 44 min
